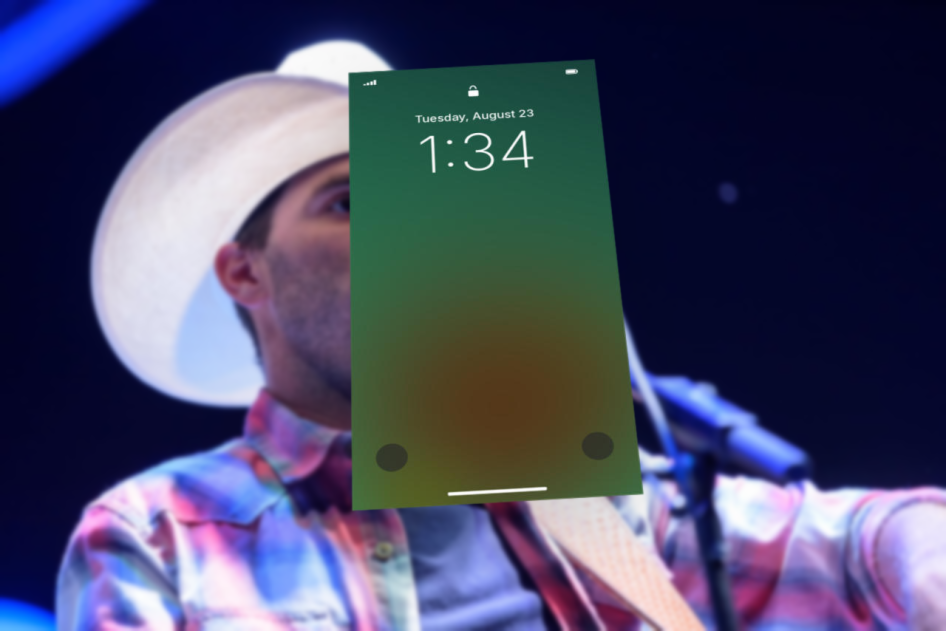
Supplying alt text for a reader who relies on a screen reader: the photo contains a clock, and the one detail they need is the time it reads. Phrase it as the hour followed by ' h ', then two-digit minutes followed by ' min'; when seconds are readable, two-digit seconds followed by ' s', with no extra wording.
1 h 34 min
